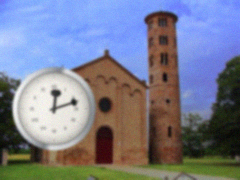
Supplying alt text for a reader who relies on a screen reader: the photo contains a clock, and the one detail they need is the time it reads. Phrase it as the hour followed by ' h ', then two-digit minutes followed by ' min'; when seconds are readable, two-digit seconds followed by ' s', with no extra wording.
12 h 12 min
